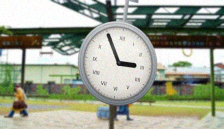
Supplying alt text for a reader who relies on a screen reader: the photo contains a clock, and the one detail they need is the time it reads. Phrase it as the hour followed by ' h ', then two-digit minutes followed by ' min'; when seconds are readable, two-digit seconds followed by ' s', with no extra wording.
2 h 55 min
